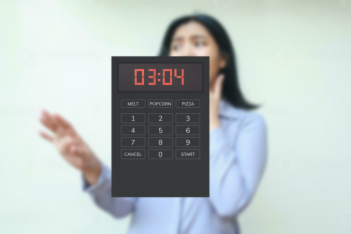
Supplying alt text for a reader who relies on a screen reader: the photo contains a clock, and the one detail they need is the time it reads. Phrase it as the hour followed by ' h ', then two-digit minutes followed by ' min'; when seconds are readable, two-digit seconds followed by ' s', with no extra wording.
3 h 04 min
